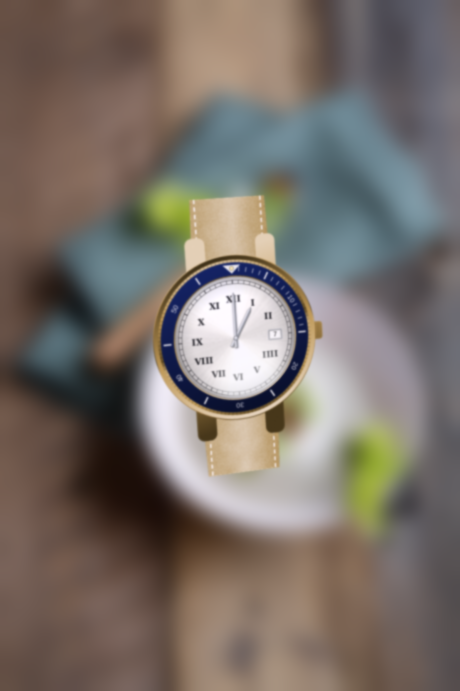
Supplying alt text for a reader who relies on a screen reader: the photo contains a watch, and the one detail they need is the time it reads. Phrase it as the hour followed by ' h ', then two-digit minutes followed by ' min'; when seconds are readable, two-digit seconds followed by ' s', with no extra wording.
1 h 00 min
